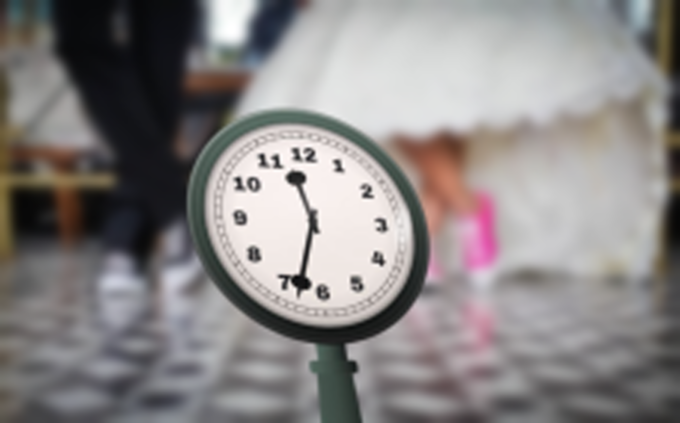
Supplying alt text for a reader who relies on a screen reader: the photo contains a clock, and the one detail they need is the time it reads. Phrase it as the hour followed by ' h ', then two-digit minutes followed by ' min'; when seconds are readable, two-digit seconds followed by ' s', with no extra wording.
11 h 33 min
